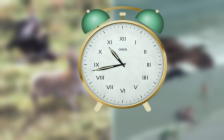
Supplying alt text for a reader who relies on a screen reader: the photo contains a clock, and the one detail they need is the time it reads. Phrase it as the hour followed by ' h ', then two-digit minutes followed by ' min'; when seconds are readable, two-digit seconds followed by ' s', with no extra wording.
10 h 43 min
